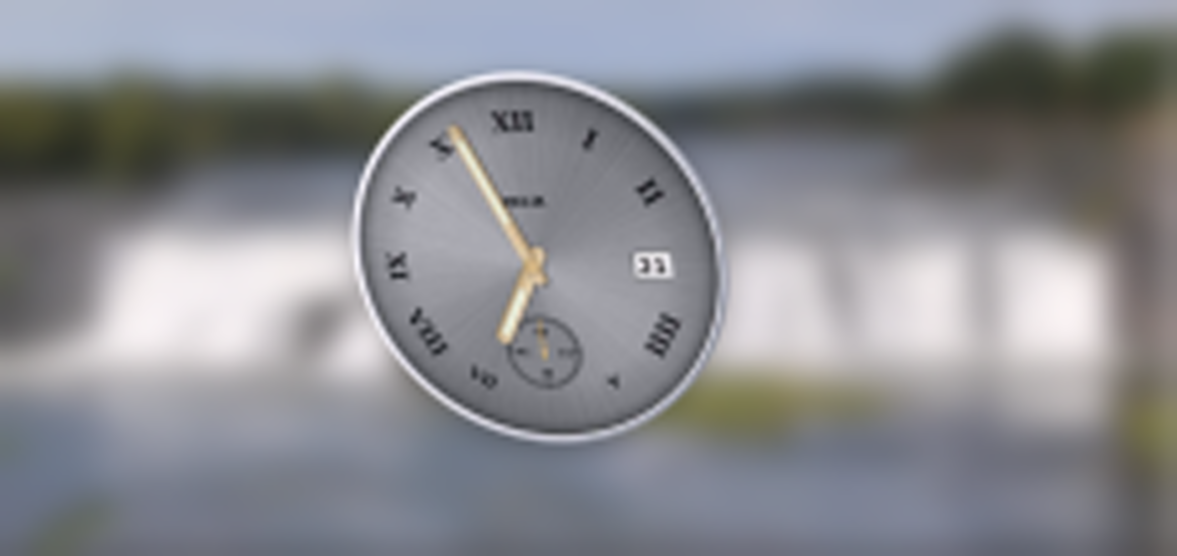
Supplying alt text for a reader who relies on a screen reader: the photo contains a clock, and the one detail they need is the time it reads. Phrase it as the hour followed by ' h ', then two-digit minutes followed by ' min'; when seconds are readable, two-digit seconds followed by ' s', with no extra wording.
6 h 56 min
